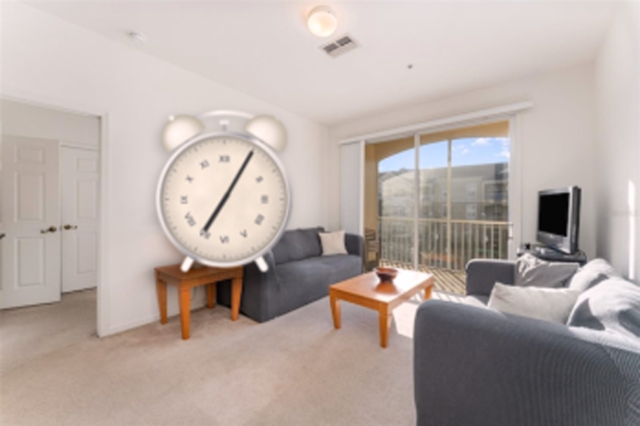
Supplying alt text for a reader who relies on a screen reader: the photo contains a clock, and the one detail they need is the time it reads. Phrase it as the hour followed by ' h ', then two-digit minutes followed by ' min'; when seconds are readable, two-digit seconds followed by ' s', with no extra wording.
7 h 05 min
